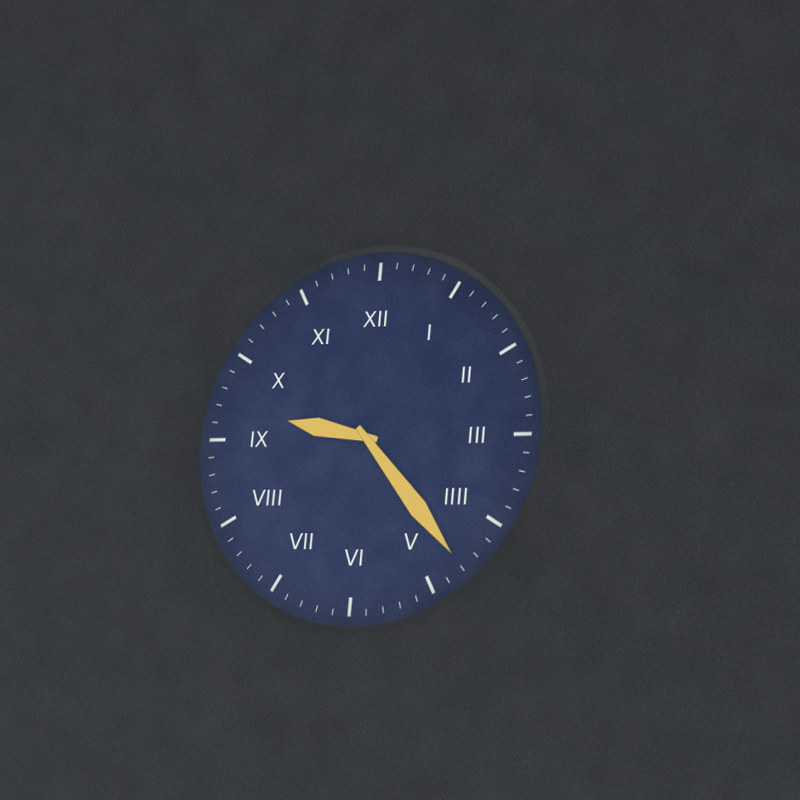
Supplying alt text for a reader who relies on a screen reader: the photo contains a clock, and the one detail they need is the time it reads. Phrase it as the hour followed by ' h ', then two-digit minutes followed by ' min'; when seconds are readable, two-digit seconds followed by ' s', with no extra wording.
9 h 23 min
